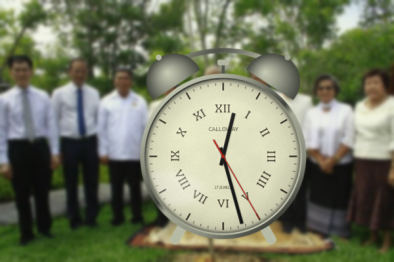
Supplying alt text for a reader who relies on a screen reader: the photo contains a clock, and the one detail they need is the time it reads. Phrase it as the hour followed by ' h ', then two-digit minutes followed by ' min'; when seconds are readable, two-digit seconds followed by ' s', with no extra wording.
12 h 27 min 25 s
